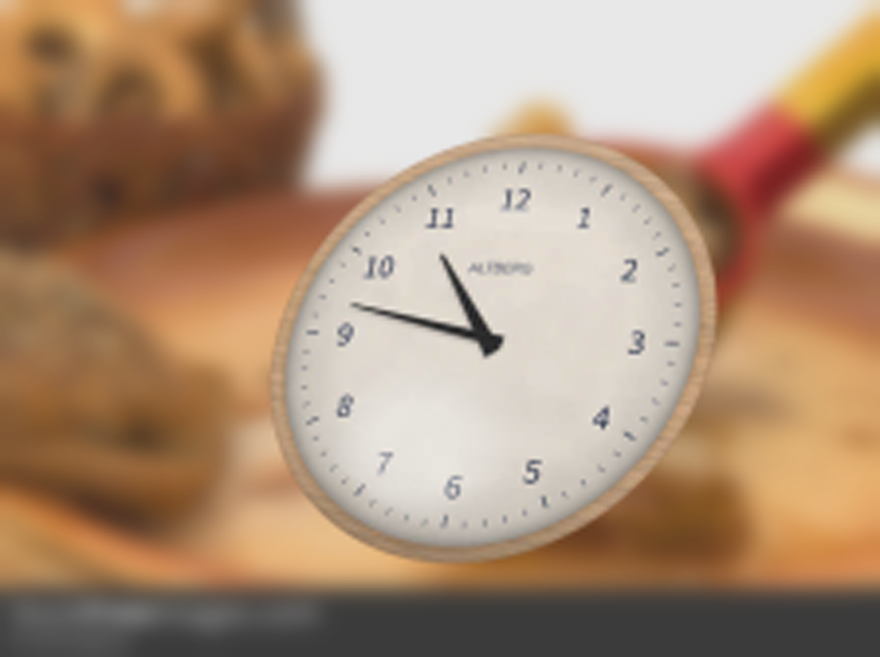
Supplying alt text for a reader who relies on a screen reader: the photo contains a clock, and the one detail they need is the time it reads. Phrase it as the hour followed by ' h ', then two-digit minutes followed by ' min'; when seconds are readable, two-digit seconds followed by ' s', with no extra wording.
10 h 47 min
